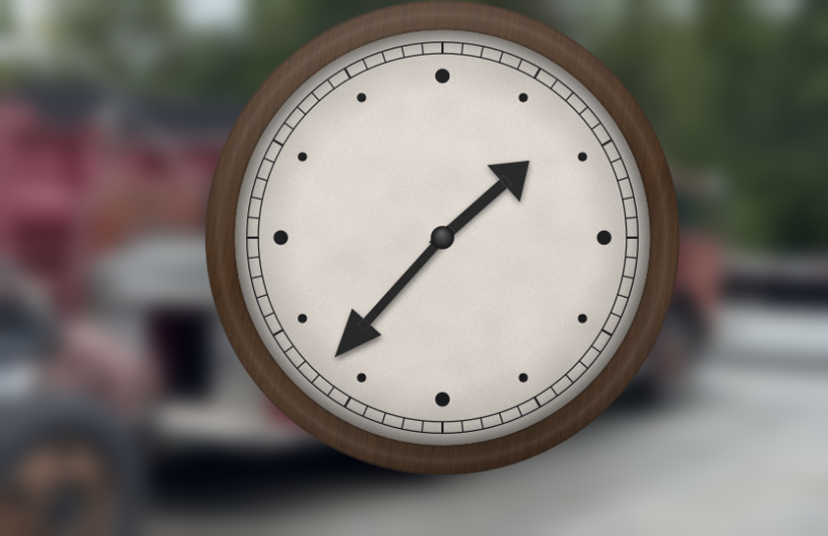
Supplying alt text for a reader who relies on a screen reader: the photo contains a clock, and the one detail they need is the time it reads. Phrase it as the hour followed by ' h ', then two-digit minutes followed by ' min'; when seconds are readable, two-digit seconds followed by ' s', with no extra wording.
1 h 37 min
